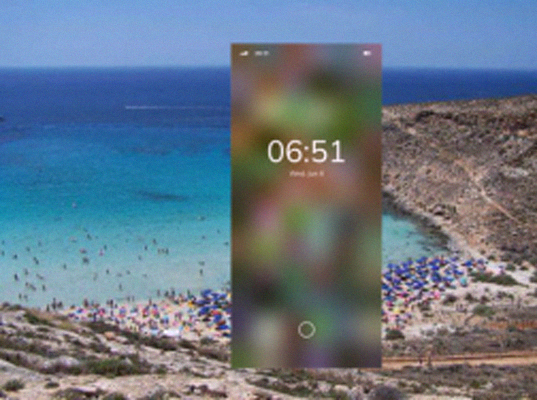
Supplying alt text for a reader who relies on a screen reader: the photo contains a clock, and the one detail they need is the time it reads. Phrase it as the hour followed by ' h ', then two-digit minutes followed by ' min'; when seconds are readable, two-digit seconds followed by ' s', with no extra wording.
6 h 51 min
